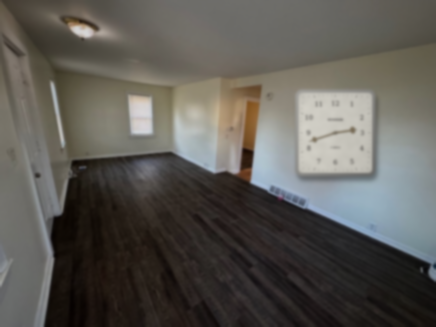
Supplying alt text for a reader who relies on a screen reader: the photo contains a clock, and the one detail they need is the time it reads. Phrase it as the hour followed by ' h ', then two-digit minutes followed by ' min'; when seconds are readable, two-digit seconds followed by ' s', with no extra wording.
2 h 42 min
